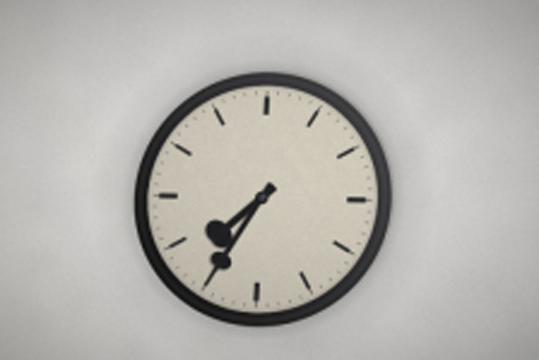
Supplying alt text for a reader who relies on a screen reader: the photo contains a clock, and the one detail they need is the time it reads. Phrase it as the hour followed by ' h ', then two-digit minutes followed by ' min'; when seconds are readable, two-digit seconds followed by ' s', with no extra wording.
7 h 35 min
